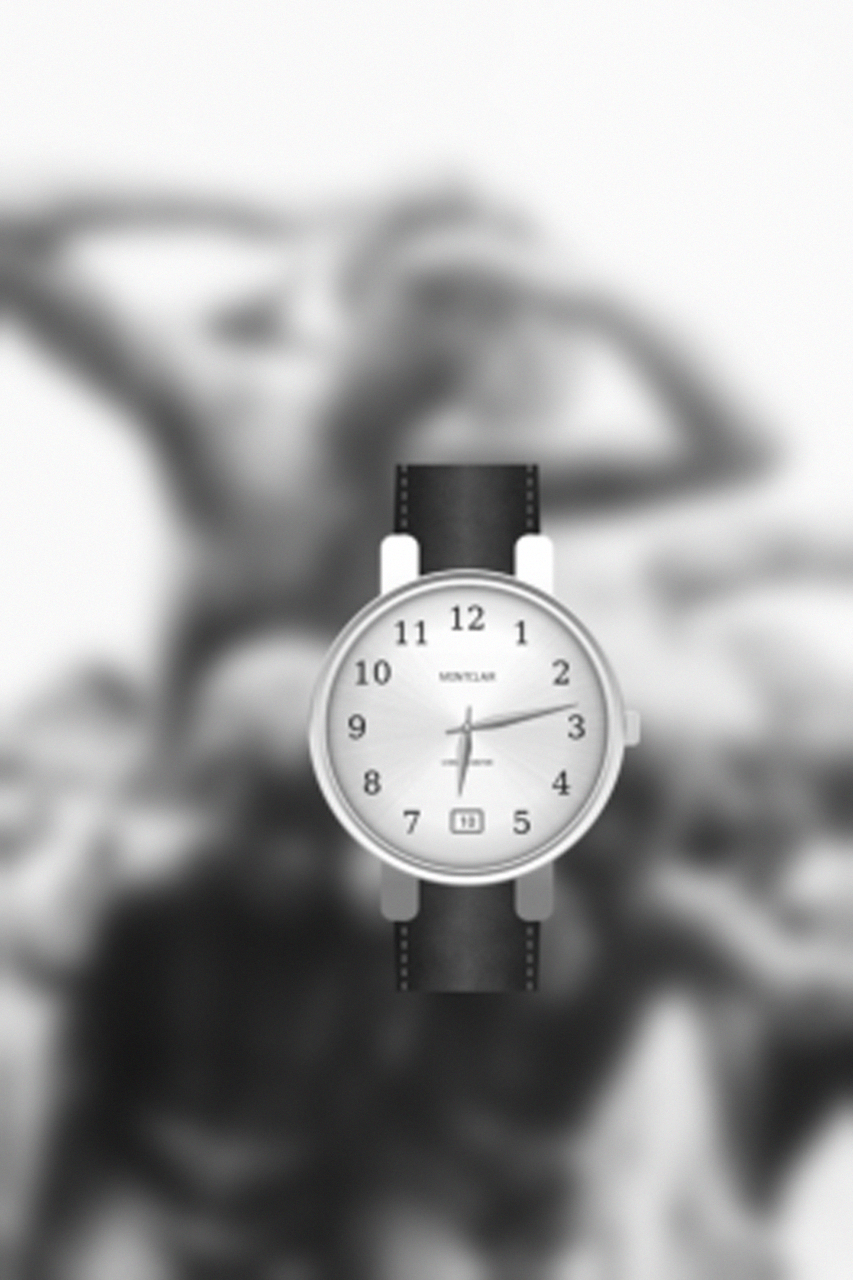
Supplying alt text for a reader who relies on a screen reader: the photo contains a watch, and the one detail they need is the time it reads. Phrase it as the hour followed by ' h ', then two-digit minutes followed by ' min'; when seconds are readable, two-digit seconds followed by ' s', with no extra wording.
6 h 13 min
